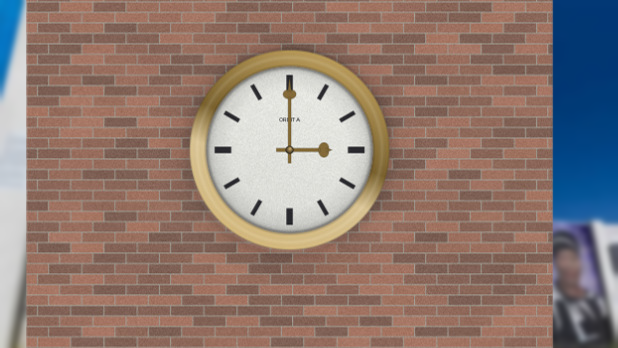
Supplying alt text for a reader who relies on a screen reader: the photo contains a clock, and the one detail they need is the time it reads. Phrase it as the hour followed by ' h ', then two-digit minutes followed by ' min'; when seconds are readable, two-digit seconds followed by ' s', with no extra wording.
3 h 00 min
